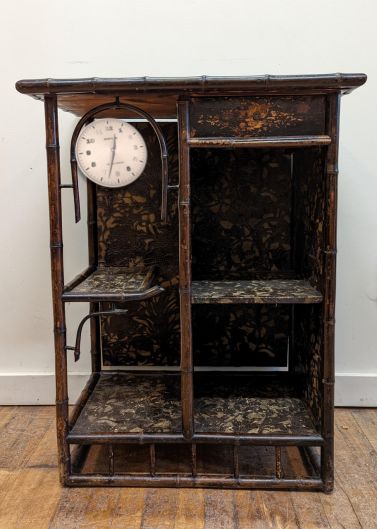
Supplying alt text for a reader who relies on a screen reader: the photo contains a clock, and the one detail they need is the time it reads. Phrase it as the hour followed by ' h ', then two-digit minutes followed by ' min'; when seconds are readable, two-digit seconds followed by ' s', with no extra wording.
12 h 33 min
